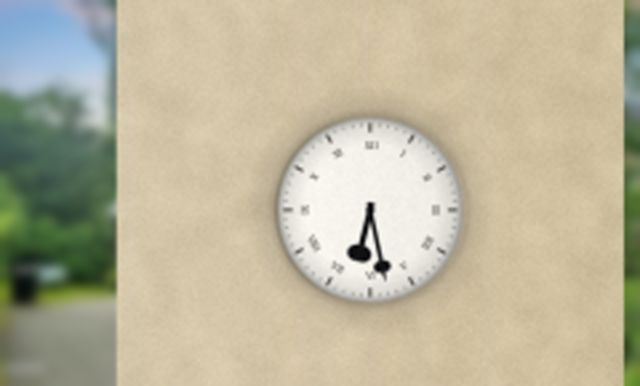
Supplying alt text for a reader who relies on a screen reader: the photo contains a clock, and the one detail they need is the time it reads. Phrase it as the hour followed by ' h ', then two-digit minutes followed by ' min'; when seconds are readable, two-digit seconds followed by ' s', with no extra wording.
6 h 28 min
